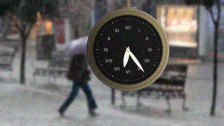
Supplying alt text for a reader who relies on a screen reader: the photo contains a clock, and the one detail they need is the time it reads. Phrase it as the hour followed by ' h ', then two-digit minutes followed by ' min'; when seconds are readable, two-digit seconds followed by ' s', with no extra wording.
6 h 24 min
